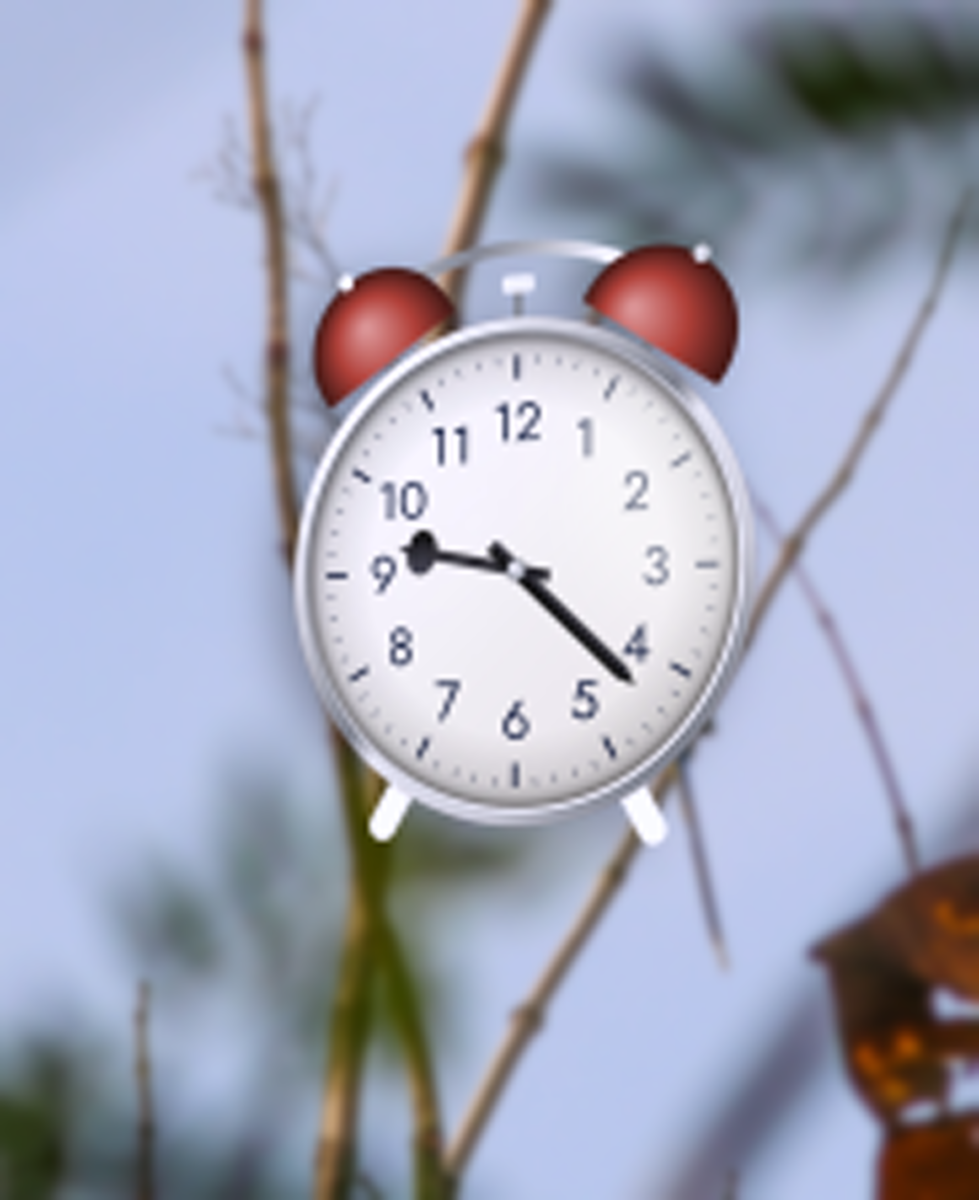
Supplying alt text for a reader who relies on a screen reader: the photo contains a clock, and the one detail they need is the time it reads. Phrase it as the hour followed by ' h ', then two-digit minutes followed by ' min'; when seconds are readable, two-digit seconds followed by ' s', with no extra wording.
9 h 22 min
